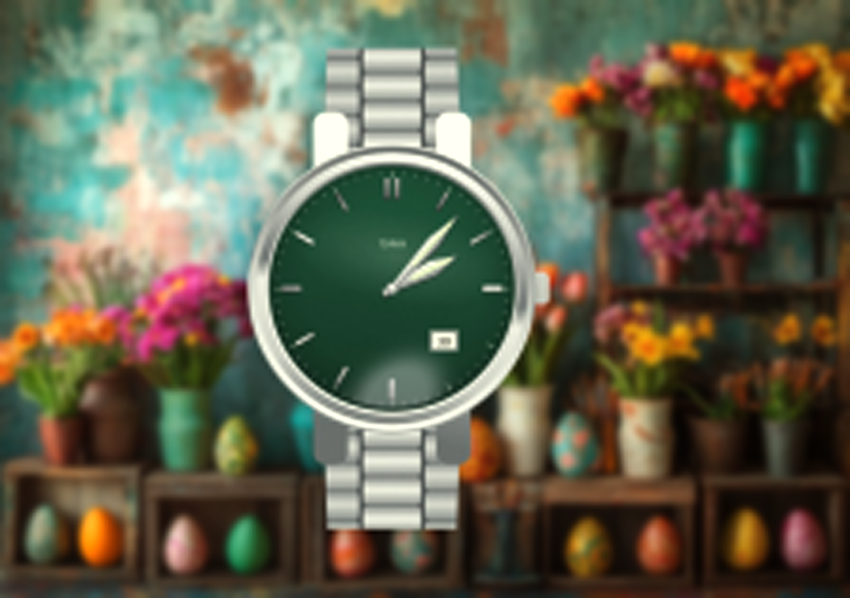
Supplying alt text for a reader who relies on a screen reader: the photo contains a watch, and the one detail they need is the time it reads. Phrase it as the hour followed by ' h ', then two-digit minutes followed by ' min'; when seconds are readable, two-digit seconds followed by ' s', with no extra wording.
2 h 07 min
